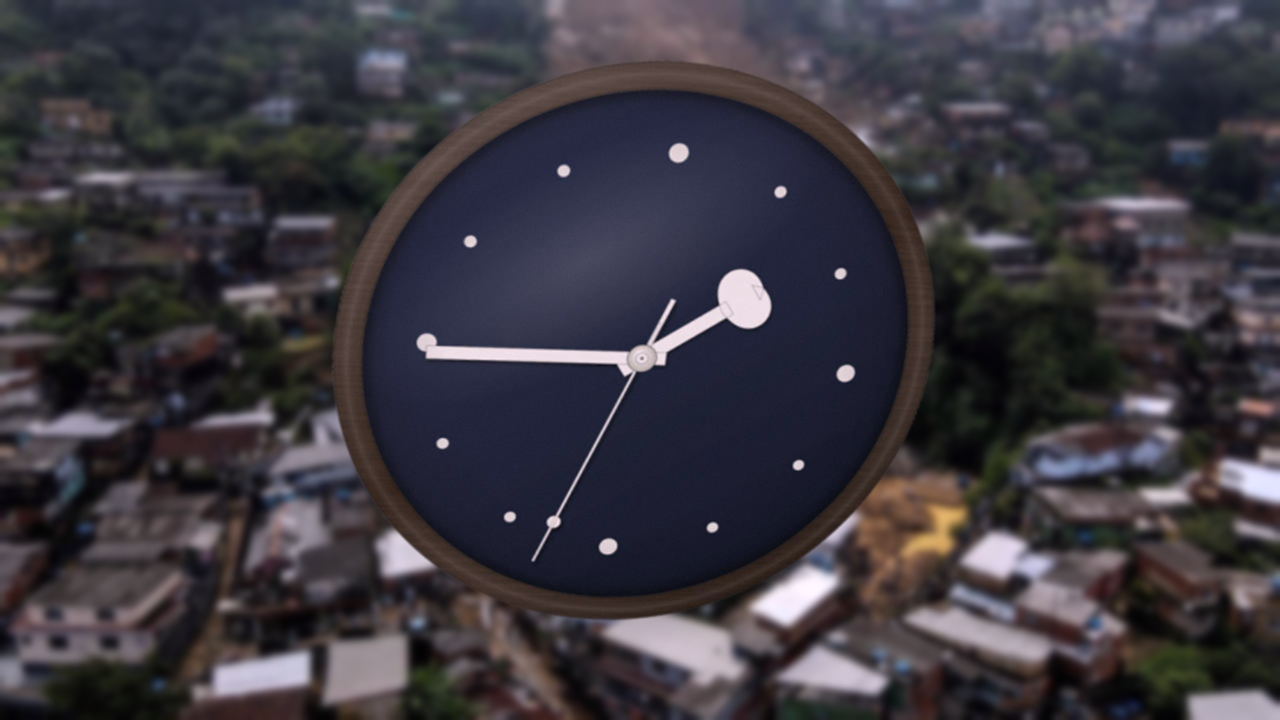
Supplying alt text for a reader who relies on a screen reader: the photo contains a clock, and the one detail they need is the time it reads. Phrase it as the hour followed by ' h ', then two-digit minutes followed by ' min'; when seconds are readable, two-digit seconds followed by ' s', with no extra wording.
1 h 44 min 33 s
